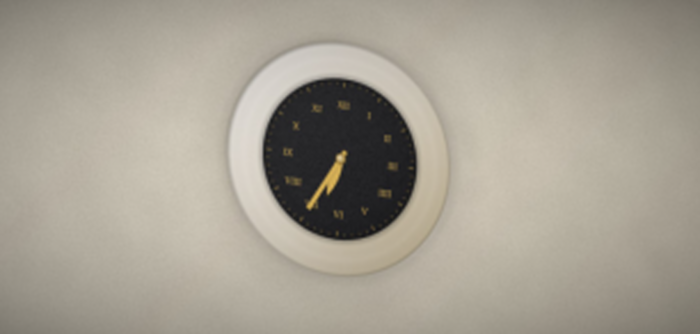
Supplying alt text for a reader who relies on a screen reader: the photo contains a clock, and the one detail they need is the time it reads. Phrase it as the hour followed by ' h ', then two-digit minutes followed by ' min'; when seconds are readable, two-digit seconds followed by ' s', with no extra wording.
6 h 35 min
